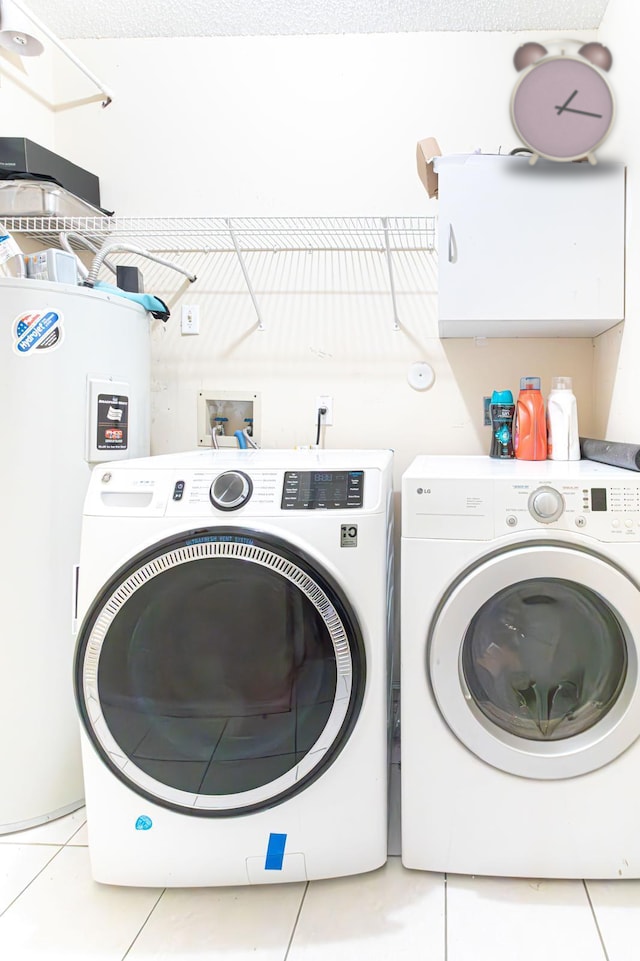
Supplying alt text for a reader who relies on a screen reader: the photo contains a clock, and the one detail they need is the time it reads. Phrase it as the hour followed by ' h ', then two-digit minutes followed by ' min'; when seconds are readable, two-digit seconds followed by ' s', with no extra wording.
1 h 17 min
